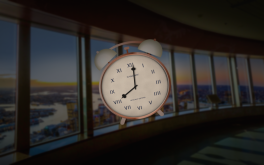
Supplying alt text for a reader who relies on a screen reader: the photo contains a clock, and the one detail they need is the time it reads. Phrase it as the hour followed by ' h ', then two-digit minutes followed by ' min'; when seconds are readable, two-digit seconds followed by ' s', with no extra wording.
8 h 01 min
